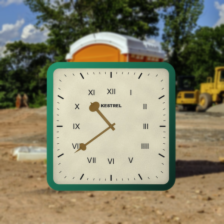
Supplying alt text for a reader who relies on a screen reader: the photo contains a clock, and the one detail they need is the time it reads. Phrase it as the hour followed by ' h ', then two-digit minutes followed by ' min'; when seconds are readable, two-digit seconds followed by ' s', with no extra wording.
10 h 39 min
